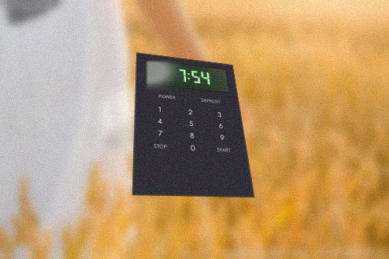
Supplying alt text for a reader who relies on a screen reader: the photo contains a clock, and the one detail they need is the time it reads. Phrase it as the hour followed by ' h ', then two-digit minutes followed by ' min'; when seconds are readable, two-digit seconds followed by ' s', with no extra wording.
7 h 54 min
